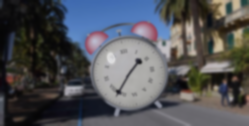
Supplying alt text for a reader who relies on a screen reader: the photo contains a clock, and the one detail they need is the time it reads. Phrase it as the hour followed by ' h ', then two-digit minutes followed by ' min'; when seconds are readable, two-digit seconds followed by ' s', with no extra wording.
1 h 37 min
